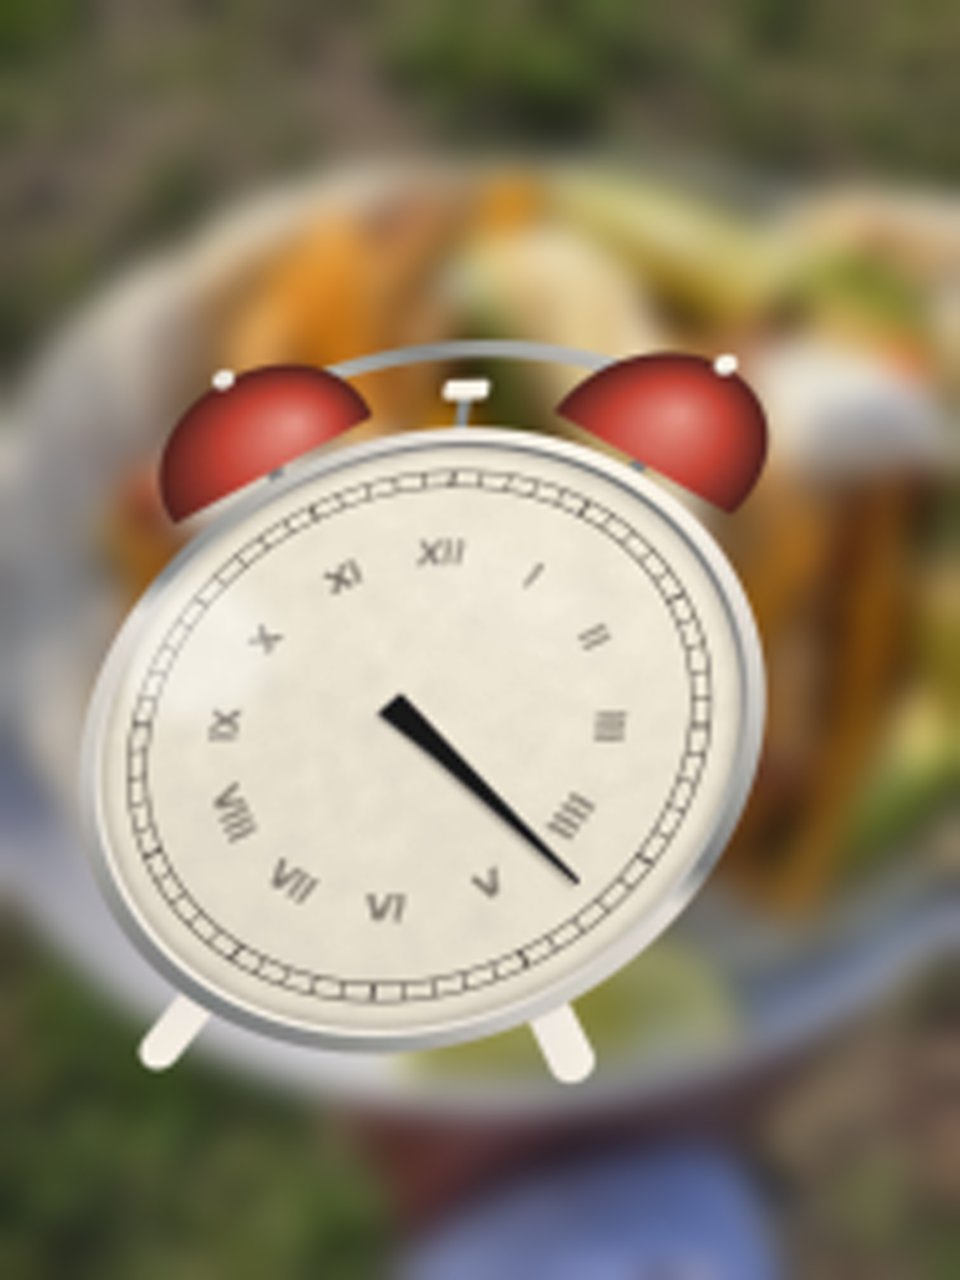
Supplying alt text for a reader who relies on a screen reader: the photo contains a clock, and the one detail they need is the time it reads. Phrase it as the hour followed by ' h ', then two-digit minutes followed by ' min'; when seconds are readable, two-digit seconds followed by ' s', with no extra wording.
4 h 22 min
